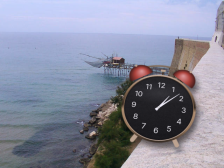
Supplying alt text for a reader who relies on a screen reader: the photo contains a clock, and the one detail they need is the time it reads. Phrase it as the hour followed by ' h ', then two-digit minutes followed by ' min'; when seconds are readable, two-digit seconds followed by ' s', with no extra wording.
1 h 08 min
